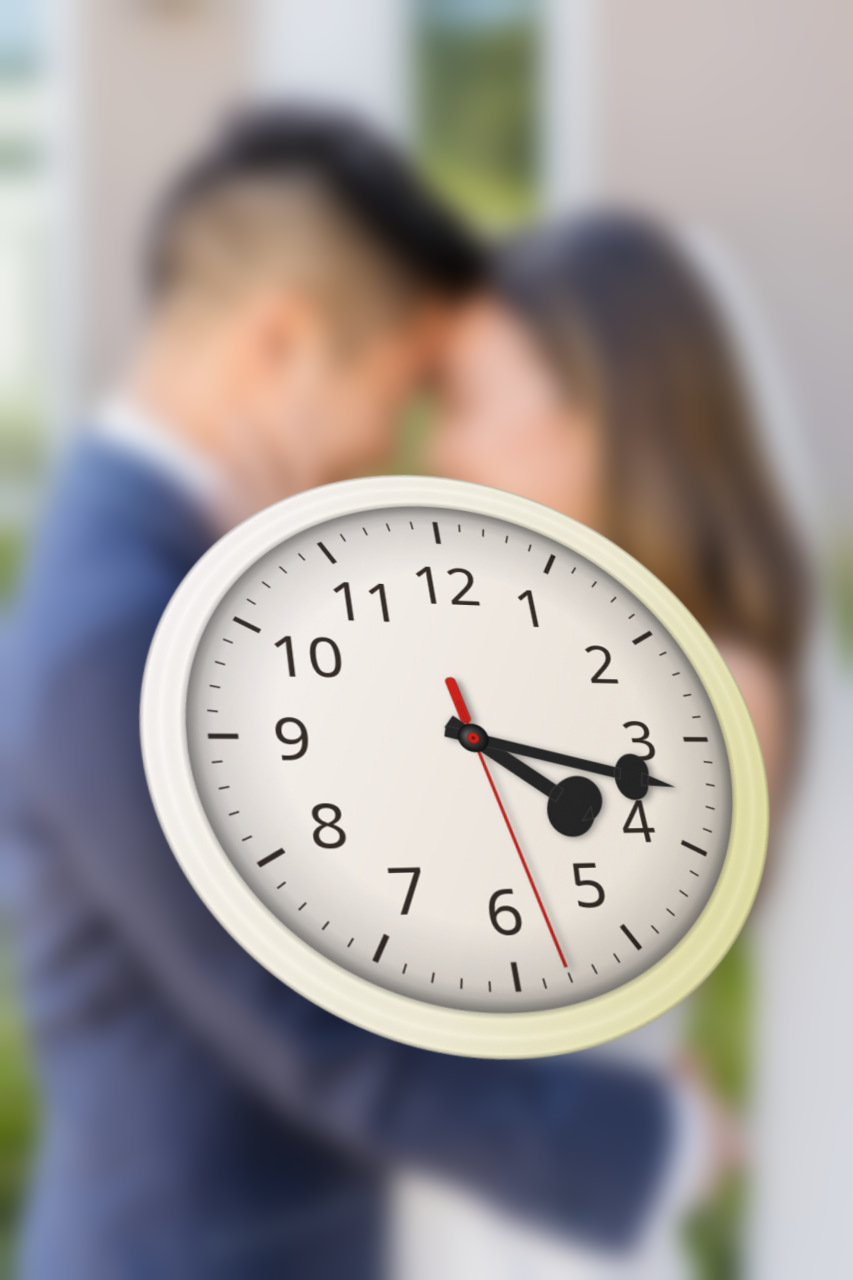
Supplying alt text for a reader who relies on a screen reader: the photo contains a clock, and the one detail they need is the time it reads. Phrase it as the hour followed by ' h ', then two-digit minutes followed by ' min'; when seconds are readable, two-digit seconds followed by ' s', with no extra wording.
4 h 17 min 28 s
